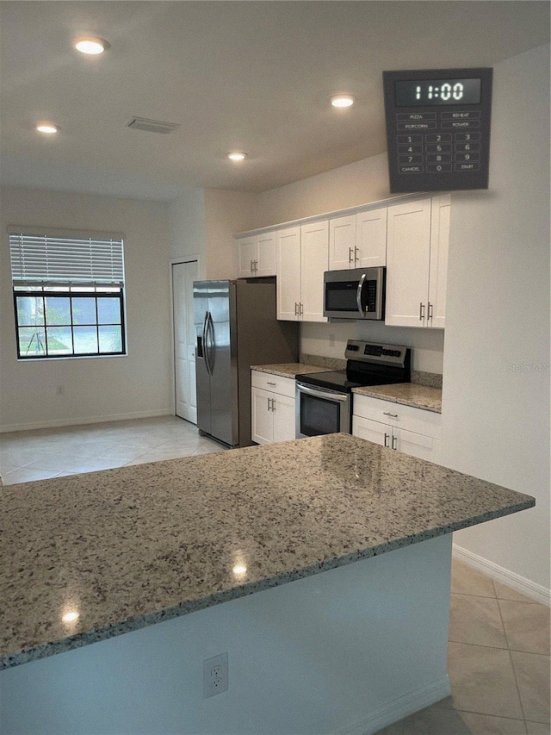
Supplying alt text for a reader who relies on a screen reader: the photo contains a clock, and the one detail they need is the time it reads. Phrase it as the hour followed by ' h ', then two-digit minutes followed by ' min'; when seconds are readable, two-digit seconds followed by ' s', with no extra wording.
11 h 00 min
